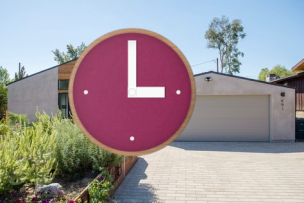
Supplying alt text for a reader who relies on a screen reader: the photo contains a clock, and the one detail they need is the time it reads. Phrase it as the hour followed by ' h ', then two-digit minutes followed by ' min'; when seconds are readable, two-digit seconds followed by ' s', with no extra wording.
3 h 00 min
